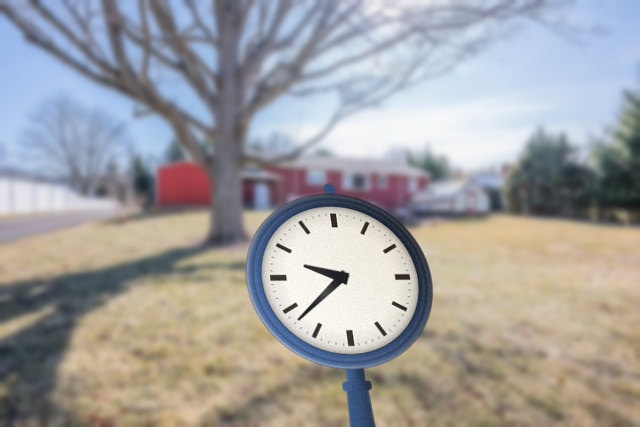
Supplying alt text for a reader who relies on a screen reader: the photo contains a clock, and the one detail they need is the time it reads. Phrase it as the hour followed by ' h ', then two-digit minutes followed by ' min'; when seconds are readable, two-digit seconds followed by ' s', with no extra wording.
9 h 38 min
